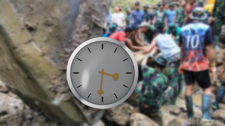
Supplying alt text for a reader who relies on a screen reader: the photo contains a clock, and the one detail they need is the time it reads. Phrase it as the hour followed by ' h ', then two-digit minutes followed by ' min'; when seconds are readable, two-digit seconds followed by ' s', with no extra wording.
3 h 31 min
